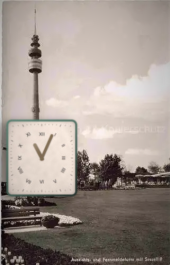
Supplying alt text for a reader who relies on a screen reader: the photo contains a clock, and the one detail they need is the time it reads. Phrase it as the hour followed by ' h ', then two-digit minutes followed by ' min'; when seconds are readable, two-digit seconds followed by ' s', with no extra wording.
11 h 04 min
